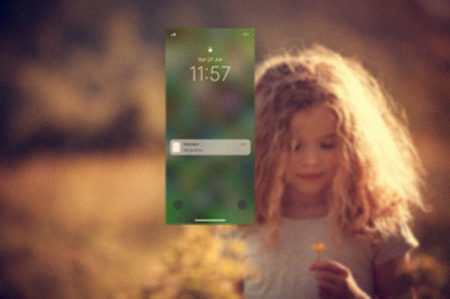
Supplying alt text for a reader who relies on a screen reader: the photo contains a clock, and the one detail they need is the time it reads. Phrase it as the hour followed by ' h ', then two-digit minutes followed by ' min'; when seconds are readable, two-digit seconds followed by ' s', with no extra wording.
11 h 57 min
